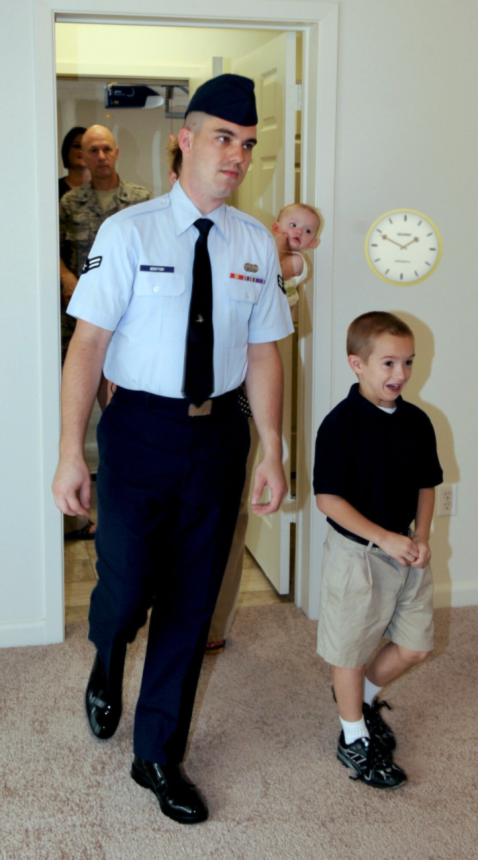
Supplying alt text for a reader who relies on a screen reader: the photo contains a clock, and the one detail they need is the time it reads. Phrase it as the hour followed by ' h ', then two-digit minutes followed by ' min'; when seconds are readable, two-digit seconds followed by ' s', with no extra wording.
1 h 49 min
